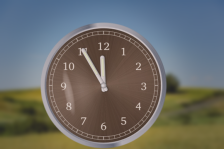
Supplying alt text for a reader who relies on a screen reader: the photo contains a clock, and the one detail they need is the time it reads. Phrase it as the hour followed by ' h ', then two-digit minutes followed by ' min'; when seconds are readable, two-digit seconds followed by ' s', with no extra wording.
11 h 55 min
